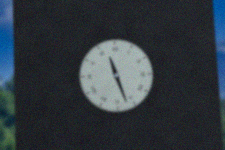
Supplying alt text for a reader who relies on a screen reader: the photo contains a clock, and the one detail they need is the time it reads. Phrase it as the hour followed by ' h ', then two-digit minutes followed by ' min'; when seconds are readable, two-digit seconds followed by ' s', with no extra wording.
11 h 27 min
